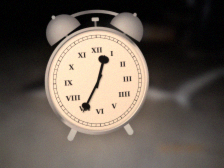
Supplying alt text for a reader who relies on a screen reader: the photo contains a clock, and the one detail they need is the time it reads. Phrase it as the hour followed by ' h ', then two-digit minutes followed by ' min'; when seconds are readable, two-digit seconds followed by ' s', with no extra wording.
12 h 35 min
